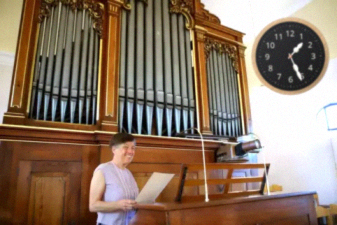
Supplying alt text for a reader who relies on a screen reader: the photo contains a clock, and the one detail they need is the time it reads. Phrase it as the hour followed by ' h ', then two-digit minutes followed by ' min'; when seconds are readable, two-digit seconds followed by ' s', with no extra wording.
1 h 26 min
